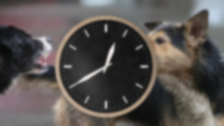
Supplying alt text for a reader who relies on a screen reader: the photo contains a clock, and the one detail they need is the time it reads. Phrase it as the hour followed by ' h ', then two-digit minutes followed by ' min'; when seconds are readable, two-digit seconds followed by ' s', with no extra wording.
12 h 40 min
